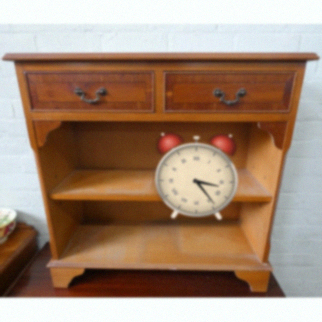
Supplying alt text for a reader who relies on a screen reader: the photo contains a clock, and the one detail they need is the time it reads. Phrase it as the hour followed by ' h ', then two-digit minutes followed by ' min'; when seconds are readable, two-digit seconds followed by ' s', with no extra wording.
3 h 24 min
